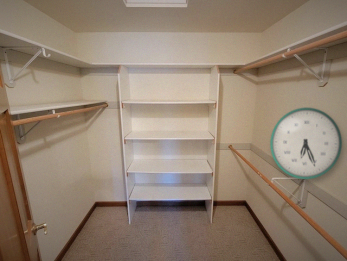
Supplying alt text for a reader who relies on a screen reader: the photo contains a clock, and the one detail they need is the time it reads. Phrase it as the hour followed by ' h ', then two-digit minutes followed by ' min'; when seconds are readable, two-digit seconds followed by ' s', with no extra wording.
6 h 26 min
